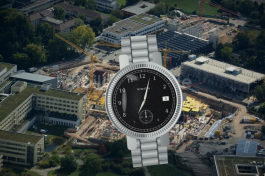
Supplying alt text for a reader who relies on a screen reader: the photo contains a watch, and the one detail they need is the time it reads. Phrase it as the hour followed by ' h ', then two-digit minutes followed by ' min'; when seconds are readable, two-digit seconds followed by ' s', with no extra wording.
7 h 03 min
